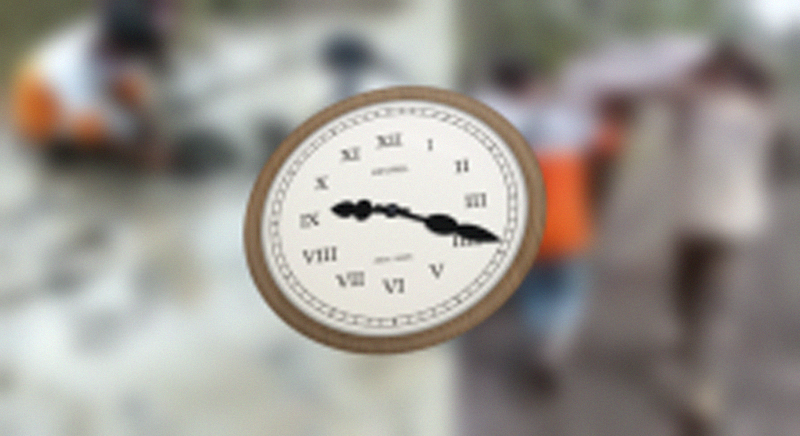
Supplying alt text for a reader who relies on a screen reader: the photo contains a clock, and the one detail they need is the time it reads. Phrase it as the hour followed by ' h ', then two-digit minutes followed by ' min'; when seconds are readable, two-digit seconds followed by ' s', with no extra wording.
9 h 19 min
